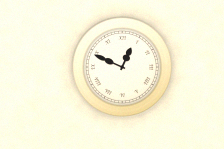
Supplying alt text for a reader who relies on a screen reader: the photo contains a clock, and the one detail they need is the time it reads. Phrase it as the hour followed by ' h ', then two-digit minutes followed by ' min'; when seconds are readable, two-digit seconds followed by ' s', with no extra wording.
12 h 49 min
